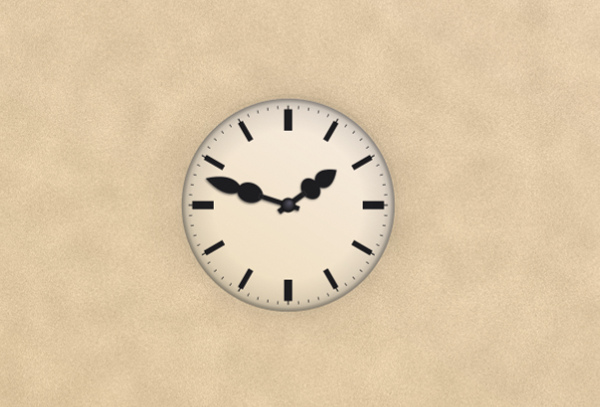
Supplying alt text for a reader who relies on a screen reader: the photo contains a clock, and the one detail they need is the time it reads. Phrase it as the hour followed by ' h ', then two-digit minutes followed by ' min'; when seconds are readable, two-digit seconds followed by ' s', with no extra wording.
1 h 48 min
